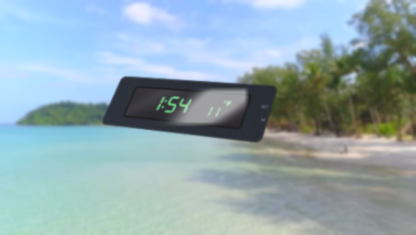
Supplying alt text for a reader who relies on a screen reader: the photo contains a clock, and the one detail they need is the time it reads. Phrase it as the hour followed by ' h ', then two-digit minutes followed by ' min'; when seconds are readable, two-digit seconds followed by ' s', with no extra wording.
1 h 54 min
